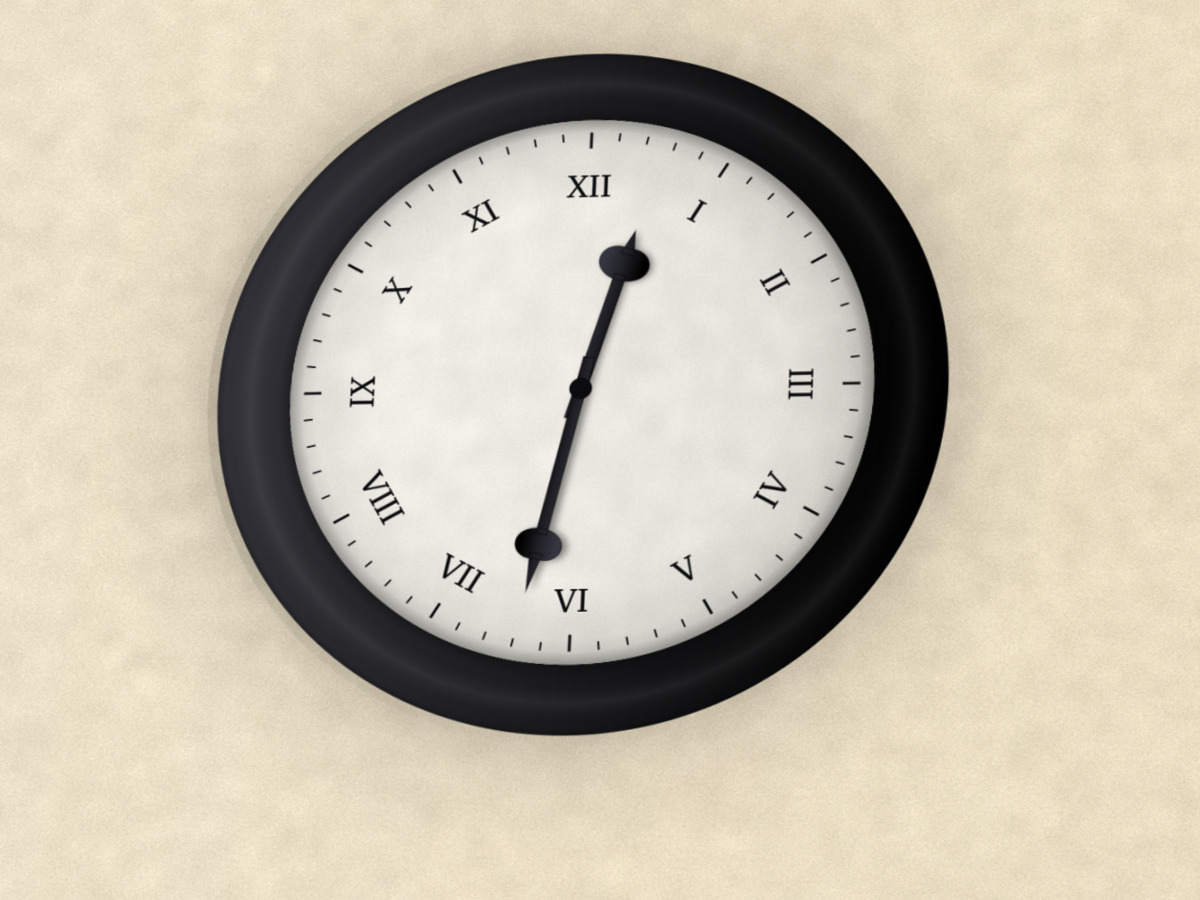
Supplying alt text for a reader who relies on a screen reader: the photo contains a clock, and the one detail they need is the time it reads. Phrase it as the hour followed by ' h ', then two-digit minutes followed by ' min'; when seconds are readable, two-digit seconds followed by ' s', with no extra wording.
12 h 32 min
